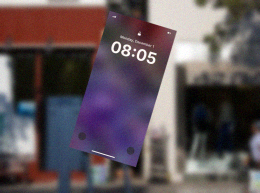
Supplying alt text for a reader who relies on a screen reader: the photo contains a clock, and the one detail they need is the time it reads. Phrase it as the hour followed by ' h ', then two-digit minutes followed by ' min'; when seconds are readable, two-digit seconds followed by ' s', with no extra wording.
8 h 05 min
